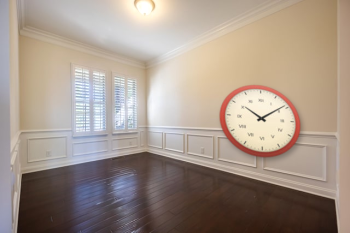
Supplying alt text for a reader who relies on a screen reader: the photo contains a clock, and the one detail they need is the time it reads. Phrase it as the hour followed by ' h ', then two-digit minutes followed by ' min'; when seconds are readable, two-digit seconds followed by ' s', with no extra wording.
10 h 09 min
